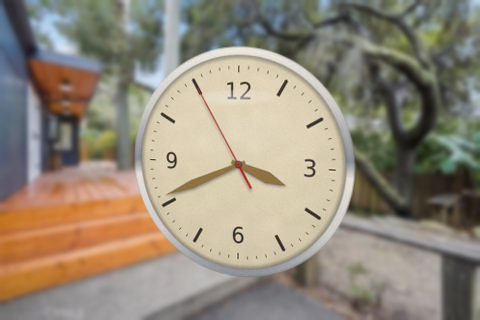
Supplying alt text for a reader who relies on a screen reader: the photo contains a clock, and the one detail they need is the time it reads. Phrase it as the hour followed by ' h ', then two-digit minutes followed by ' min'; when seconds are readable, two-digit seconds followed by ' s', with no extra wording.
3 h 40 min 55 s
